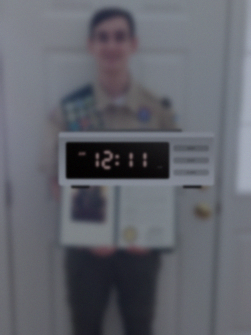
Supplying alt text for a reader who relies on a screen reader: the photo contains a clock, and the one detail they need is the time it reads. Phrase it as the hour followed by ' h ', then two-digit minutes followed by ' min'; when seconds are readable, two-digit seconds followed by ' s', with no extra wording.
12 h 11 min
